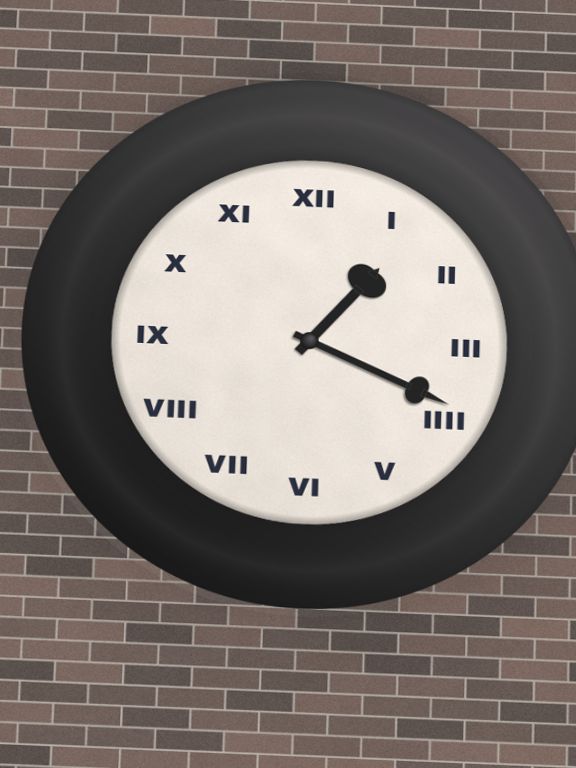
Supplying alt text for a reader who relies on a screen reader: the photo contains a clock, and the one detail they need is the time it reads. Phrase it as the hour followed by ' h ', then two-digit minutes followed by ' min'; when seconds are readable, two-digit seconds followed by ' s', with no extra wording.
1 h 19 min
